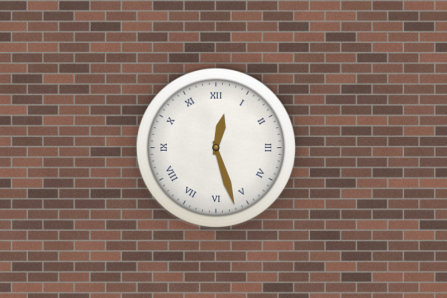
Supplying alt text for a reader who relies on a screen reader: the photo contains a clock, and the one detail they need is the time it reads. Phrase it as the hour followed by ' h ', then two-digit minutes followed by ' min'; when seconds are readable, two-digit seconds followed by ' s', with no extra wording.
12 h 27 min
